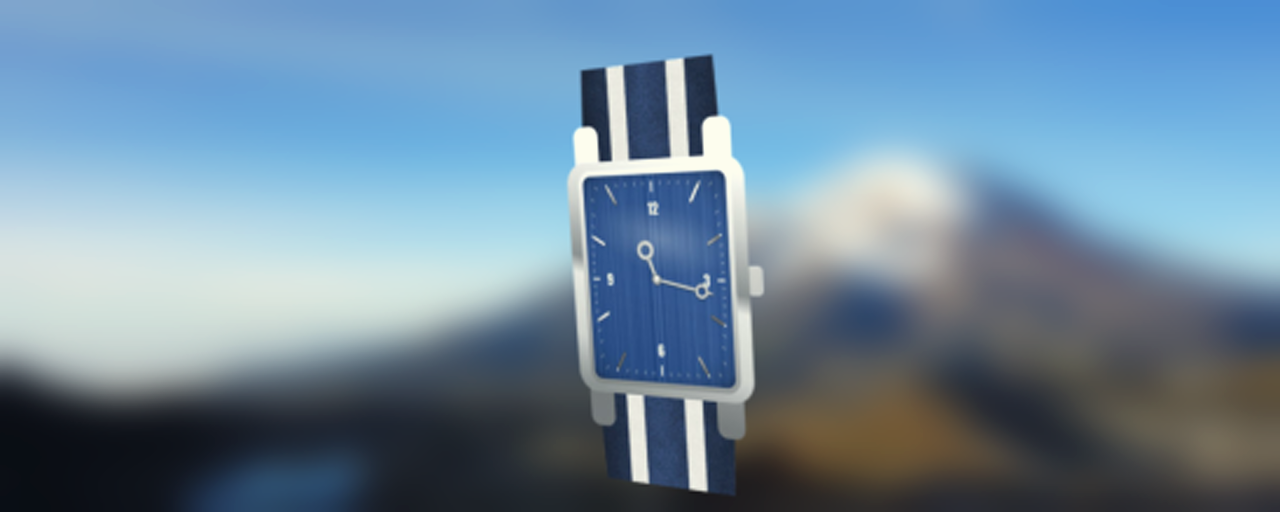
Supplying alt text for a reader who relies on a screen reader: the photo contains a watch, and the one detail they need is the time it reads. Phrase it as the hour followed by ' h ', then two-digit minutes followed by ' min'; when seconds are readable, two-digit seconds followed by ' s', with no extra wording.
11 h 17 min
